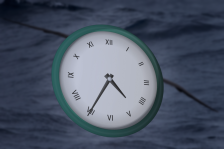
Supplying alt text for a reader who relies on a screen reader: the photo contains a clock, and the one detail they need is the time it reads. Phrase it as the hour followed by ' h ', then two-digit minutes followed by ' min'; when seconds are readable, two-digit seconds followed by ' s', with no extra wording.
4 h 35 min
